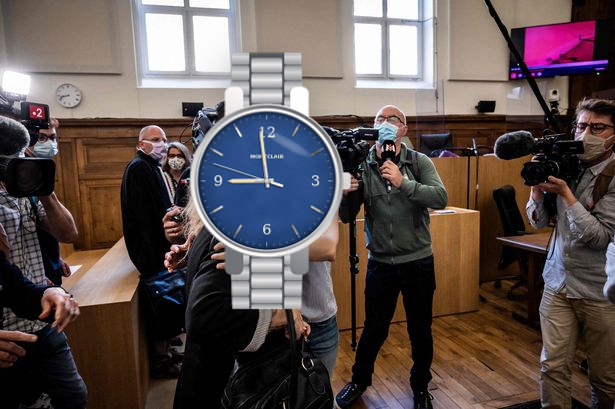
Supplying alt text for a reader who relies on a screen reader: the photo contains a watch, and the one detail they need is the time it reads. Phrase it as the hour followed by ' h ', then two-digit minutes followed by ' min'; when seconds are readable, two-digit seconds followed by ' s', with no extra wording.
8 h 58 min 48 s
